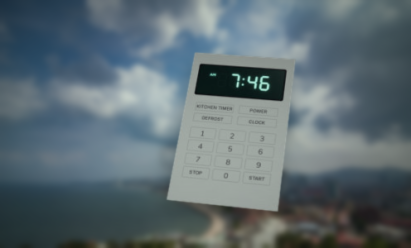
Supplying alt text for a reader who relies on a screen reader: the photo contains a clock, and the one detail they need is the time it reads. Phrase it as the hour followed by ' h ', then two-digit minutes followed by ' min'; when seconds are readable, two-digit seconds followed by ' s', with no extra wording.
7 h 46 min
